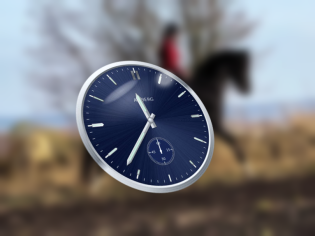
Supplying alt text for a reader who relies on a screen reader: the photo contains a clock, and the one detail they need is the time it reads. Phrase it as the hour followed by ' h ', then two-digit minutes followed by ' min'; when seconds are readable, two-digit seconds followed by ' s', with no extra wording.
11 h 37 min
